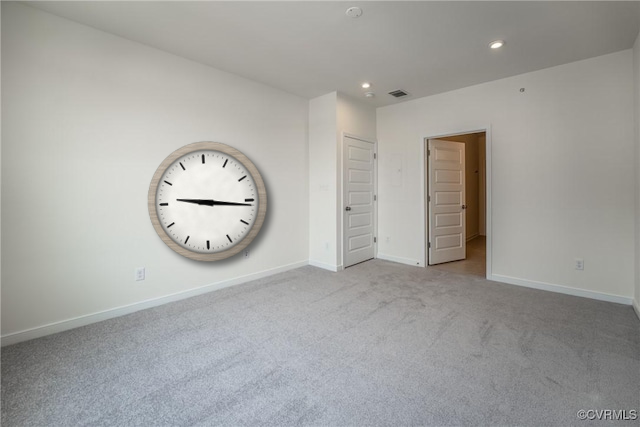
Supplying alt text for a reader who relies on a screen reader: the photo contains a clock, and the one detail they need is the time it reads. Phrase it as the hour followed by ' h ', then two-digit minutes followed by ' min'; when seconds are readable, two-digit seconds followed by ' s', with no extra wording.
9 h 16 min
